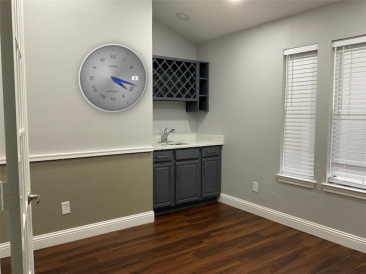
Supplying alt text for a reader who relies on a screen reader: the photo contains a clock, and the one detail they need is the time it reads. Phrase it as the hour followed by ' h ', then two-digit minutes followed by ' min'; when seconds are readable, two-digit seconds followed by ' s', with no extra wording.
4 h 18 min
